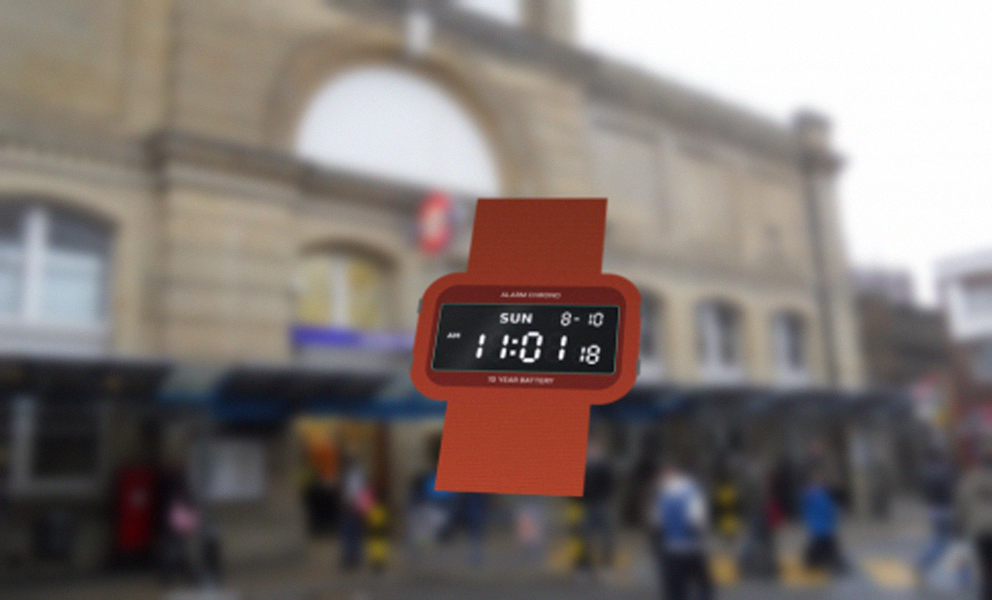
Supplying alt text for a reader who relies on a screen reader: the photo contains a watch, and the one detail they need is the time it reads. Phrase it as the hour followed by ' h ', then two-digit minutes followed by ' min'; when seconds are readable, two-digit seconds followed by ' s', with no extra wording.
11 h 01 min 18 s
